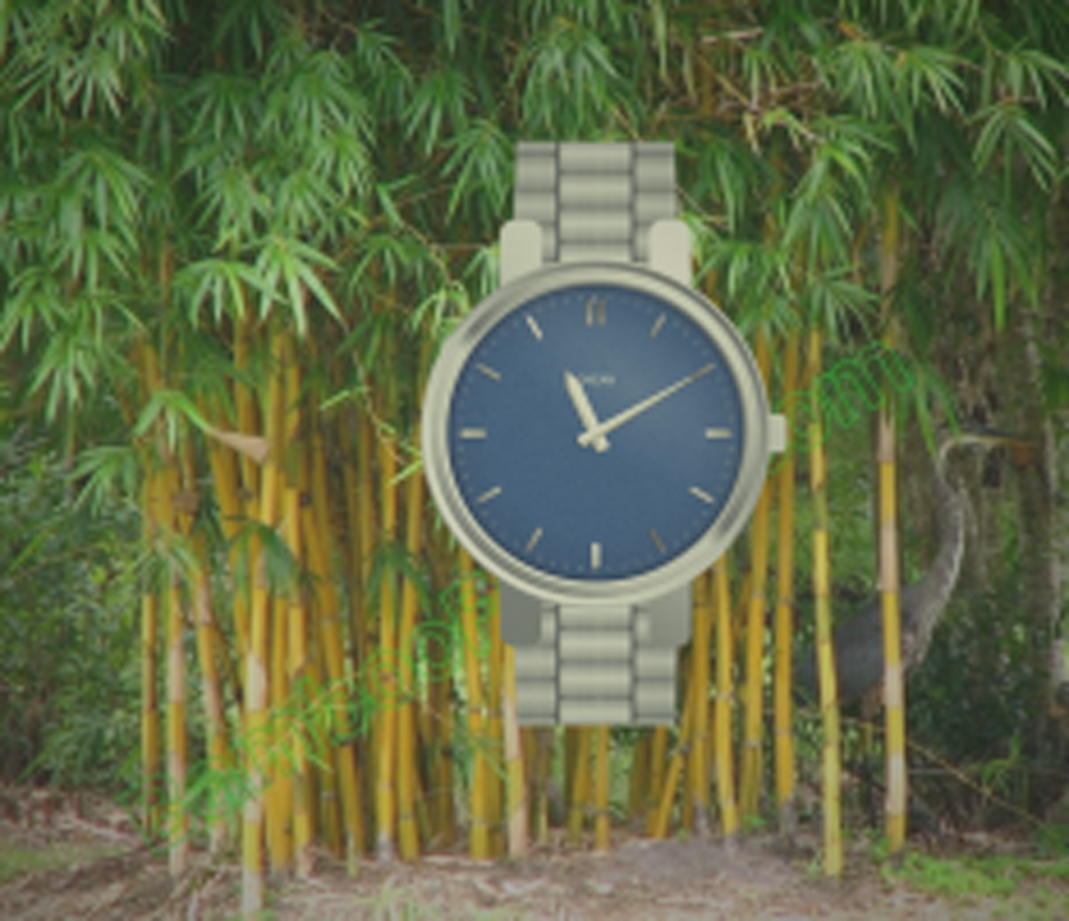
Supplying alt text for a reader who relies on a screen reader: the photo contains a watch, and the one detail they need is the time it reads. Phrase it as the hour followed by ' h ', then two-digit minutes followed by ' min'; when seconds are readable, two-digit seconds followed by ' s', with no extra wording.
11 h 10 min
